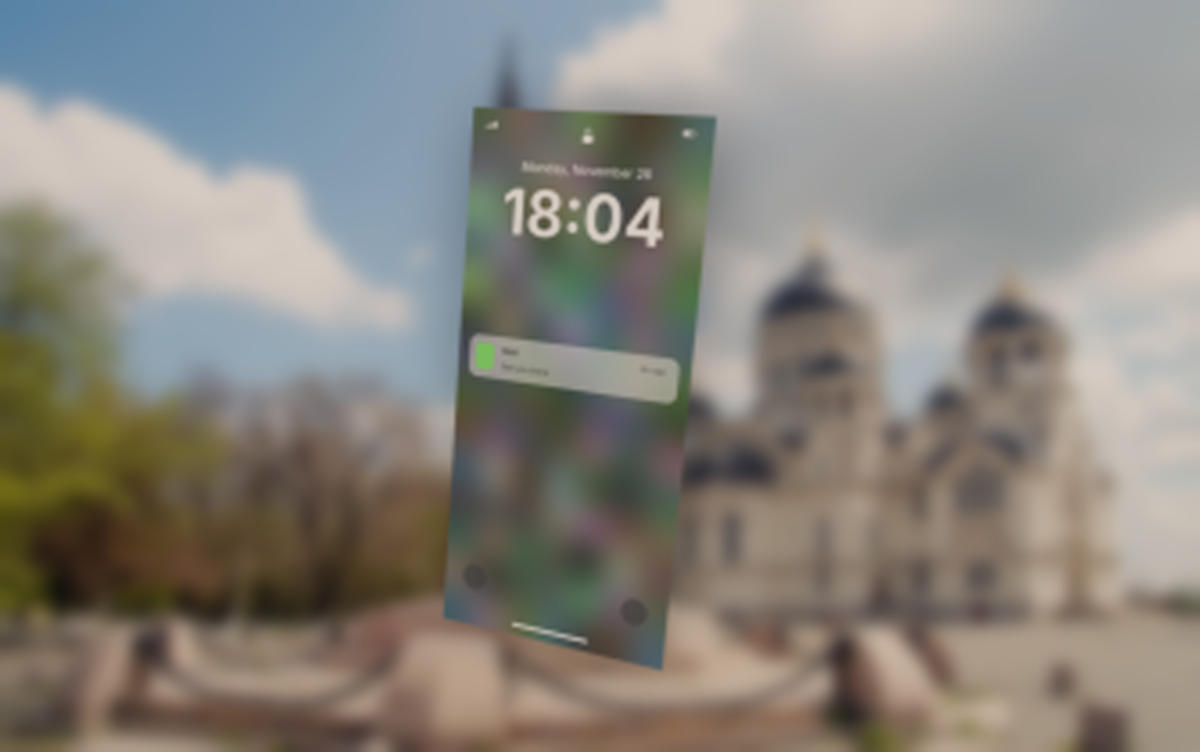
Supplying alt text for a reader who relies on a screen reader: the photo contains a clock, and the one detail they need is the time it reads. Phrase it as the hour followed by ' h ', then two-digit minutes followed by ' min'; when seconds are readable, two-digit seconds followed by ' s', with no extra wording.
18 h 04 min
